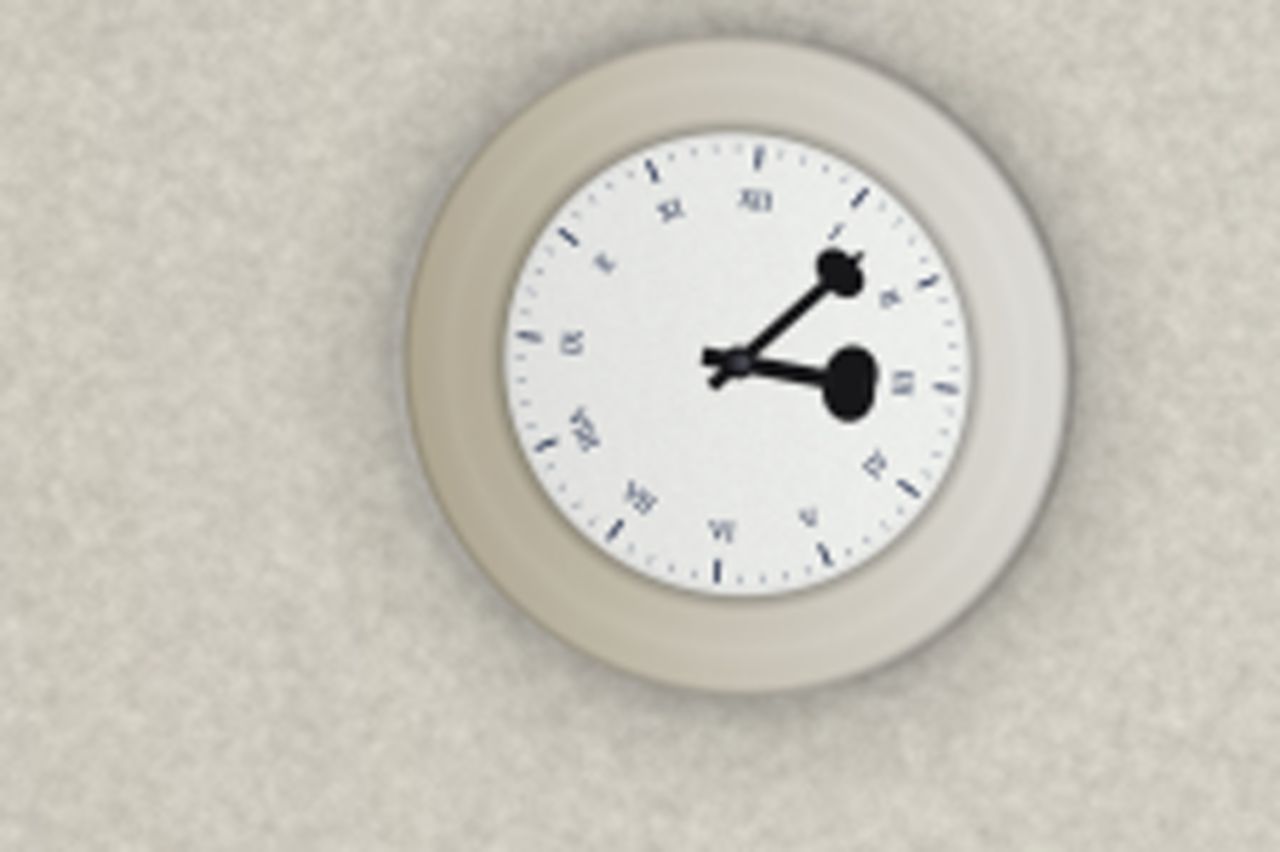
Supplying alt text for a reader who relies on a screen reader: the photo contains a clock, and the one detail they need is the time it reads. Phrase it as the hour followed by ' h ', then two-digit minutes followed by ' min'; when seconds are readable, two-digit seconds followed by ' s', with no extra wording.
3 h 07 min
